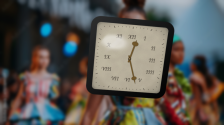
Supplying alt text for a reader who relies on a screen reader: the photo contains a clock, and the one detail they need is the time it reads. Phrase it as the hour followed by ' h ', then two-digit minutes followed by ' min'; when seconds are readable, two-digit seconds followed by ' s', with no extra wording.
12 h 27 min
